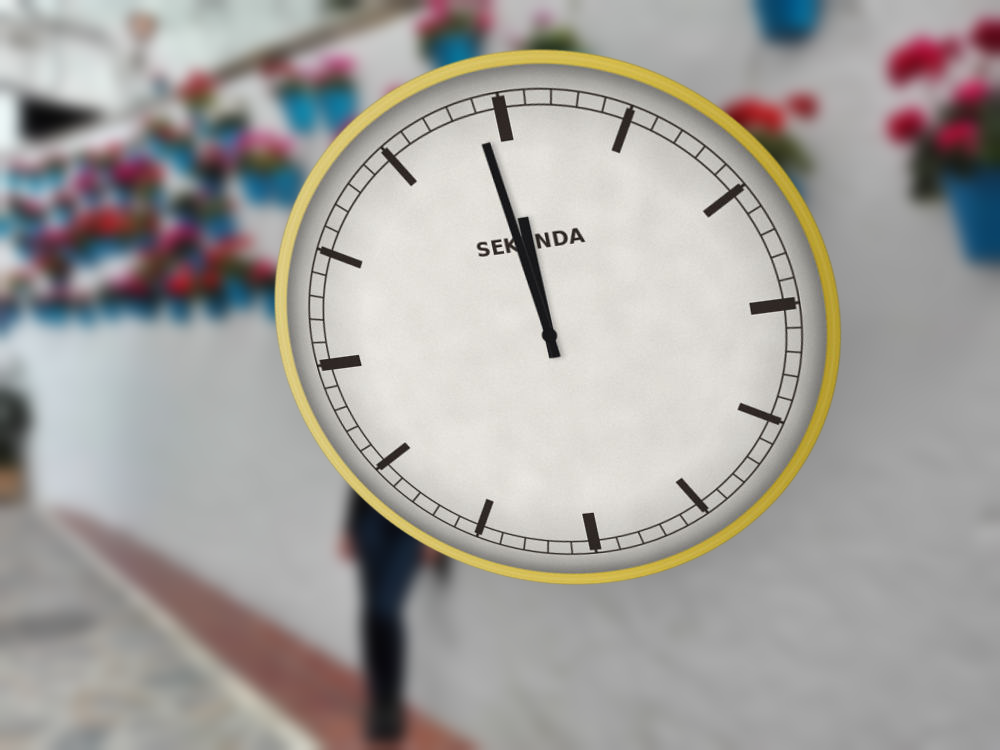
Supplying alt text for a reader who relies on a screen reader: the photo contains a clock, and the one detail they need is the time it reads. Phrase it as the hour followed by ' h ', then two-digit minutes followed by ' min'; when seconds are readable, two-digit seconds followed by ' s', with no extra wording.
11 h 59 min
